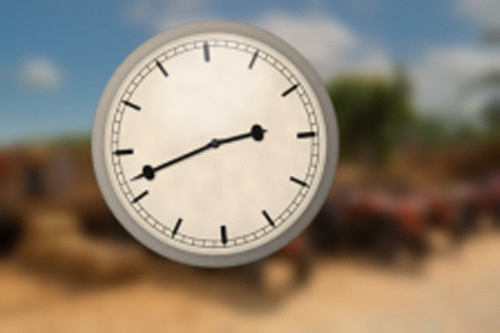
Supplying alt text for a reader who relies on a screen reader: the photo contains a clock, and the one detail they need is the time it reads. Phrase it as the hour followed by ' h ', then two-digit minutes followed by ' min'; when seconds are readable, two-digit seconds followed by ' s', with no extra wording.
2 h 42 min
